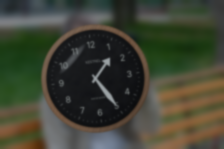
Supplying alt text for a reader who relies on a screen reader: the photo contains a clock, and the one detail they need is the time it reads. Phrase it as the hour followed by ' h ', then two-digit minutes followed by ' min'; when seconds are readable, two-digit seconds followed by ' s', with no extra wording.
1 h 25 min
